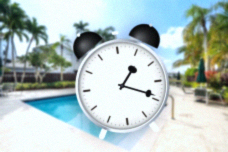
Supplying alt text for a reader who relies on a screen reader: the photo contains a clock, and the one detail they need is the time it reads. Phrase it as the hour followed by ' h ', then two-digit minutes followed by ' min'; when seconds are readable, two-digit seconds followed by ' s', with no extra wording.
1 h 19 min
